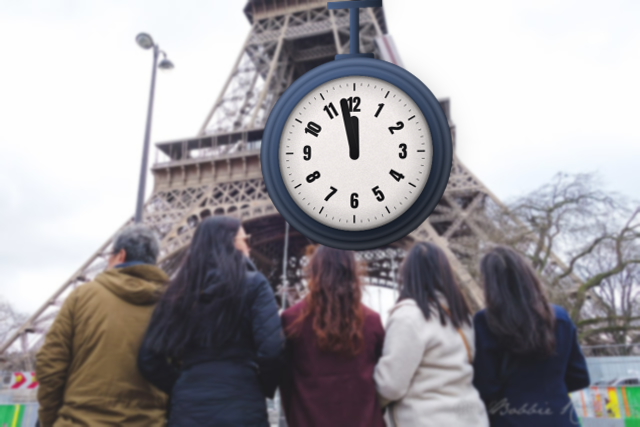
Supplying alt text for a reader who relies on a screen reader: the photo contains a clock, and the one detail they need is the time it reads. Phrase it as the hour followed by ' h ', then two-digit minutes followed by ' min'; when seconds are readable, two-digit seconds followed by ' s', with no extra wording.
11 h 58 min
